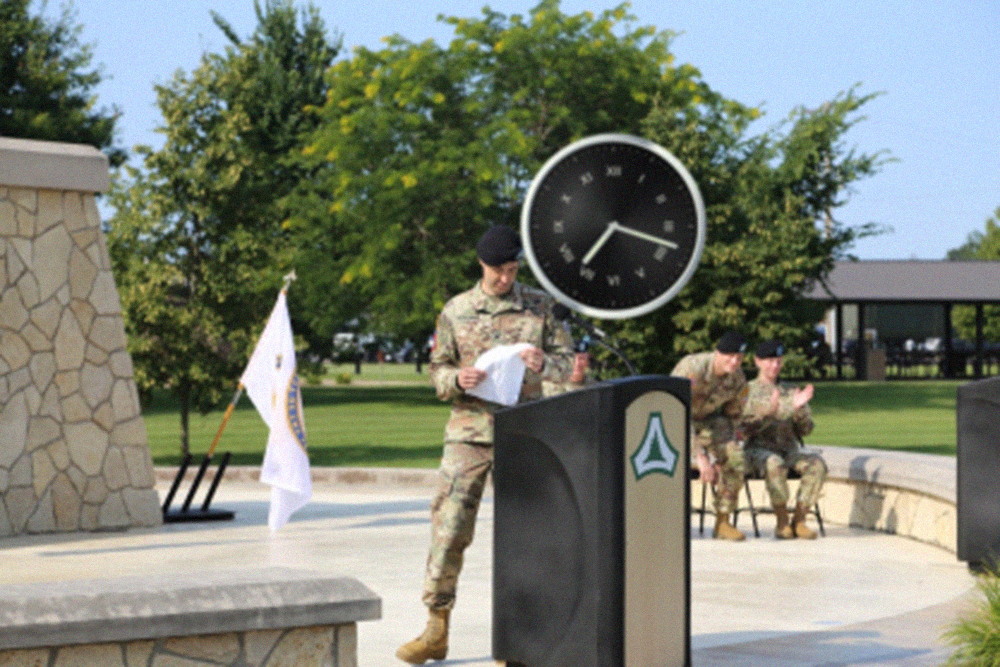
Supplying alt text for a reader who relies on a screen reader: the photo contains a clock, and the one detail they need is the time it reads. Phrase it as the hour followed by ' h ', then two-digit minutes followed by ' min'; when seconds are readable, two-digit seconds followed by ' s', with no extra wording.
7 h 18 min
